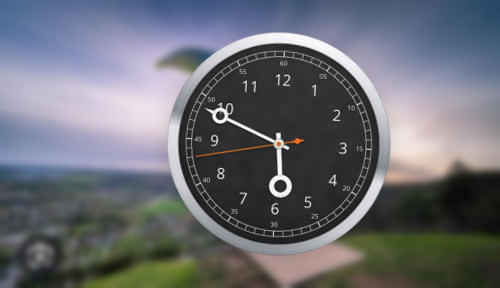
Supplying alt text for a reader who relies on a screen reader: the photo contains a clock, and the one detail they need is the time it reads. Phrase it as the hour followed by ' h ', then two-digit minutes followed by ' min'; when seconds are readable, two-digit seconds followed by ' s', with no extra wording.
5 h 48 min 43 s
